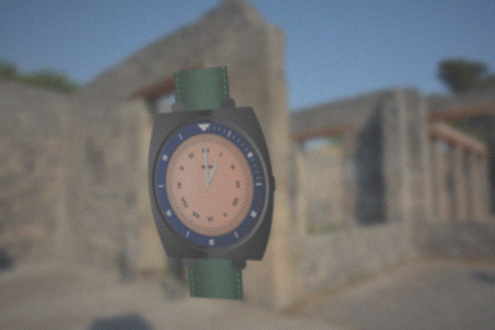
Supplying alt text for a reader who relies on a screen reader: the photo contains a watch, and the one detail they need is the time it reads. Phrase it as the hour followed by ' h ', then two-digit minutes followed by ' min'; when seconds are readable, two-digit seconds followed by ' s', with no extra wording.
1 h 00 min
